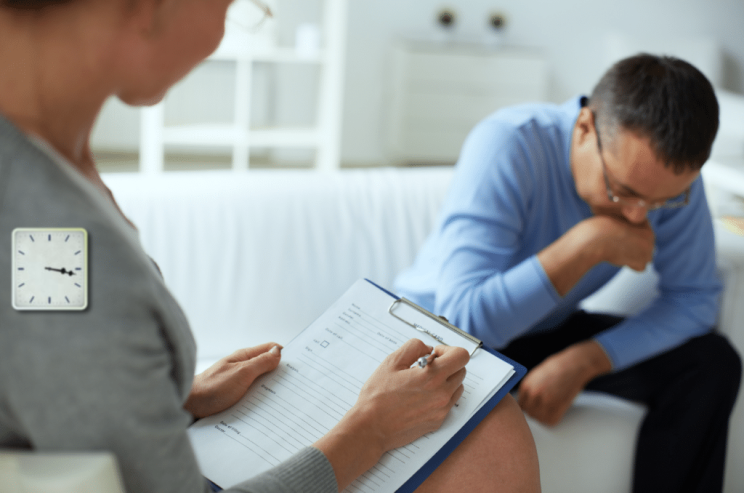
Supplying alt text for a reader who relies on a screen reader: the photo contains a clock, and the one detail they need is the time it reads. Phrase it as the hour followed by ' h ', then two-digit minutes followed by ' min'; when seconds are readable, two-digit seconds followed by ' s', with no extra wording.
3 h 17 min
